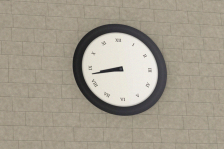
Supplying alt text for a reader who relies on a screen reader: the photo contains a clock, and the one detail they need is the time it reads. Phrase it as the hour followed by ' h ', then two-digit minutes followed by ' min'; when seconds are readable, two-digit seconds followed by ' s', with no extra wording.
8 h 43 min
